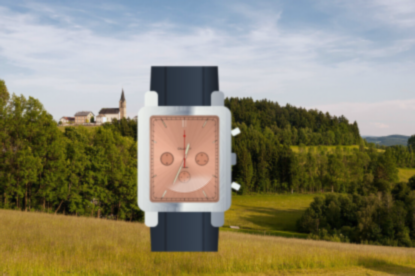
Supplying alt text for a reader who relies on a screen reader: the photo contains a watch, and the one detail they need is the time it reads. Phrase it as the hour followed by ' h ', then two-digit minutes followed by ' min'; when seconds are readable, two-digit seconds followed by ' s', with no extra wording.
12 h 34 min
